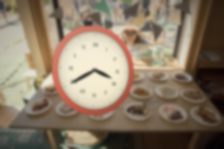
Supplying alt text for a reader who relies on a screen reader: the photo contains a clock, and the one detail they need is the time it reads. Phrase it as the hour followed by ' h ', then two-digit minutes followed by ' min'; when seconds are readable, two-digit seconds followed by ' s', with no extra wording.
3 h 40 min
